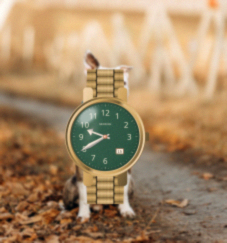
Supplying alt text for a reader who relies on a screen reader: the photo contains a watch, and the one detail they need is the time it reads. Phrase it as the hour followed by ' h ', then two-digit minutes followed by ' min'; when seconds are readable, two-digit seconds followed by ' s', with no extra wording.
9 h 40 min
